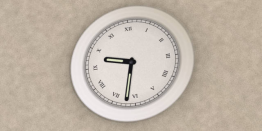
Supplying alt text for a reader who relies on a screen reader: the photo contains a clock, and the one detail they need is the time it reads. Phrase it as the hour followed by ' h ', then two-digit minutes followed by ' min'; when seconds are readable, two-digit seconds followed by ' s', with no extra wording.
9 h 32 min
